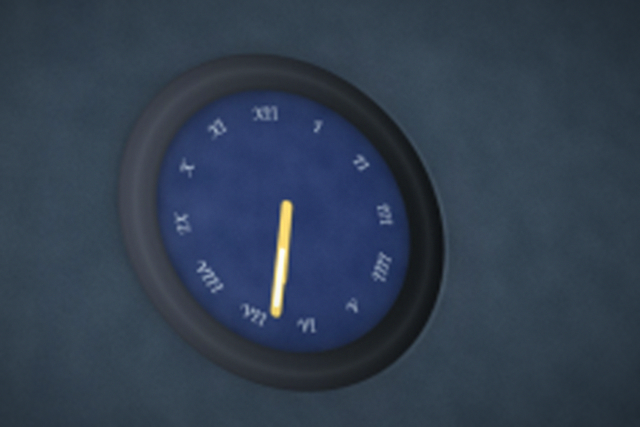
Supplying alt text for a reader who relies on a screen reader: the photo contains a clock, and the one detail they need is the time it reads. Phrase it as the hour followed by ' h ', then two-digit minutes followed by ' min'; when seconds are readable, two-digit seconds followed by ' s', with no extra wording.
6 h 33 min
